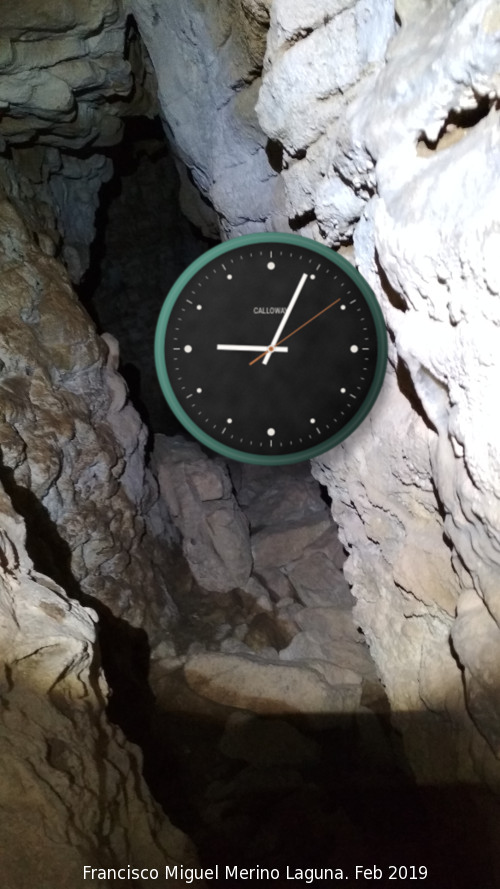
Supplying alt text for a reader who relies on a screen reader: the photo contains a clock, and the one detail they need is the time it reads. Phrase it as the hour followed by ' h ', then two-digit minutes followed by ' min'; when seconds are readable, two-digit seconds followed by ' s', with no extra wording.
9 h 04 min 09 s
